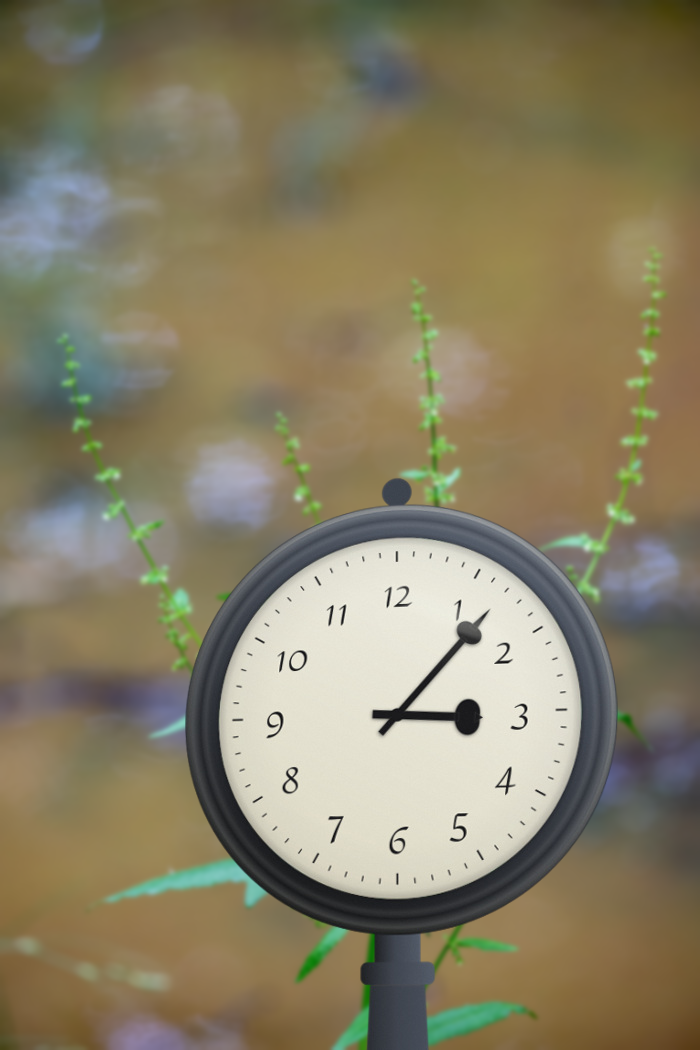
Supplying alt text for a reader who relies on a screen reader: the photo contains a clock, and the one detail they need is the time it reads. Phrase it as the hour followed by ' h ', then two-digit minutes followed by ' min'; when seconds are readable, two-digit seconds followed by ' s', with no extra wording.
3 h 07 min
